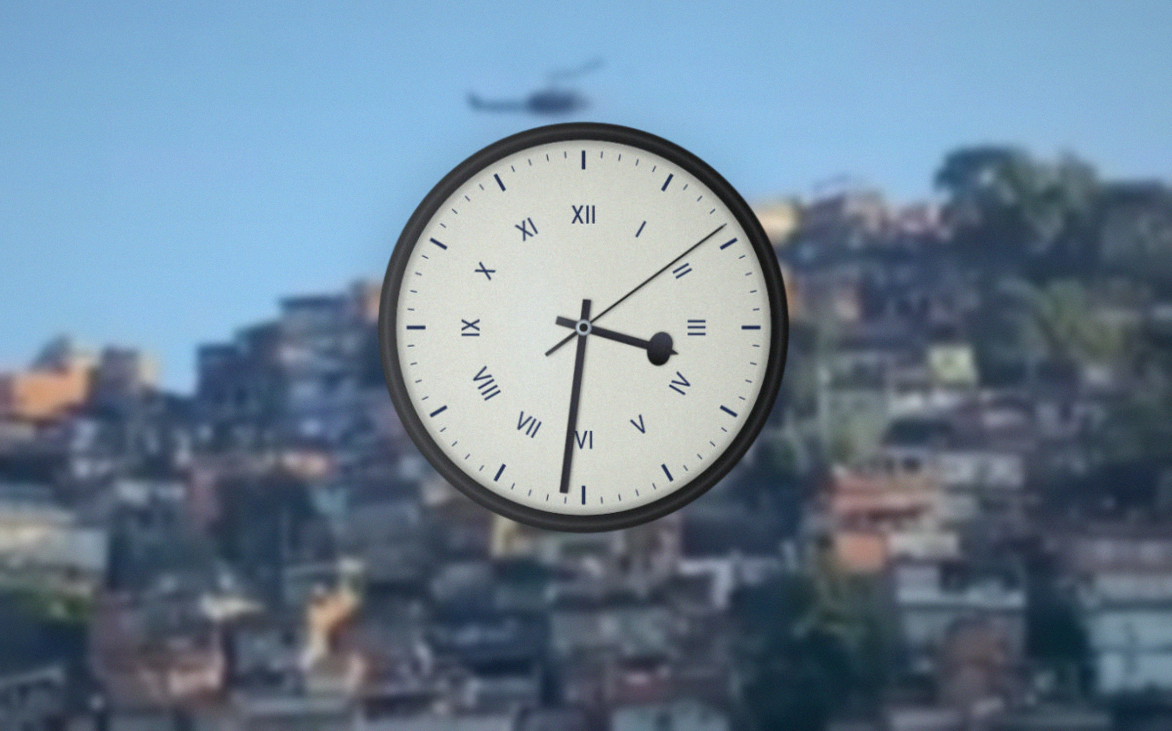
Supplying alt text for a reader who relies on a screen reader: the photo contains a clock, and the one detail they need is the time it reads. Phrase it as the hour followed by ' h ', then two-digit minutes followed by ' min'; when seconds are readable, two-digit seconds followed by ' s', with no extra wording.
3 h 31 min 09 s
